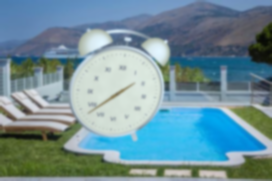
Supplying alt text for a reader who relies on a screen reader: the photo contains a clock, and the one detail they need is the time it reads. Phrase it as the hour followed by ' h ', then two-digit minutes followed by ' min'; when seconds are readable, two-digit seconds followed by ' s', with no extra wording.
1 h 38 min
